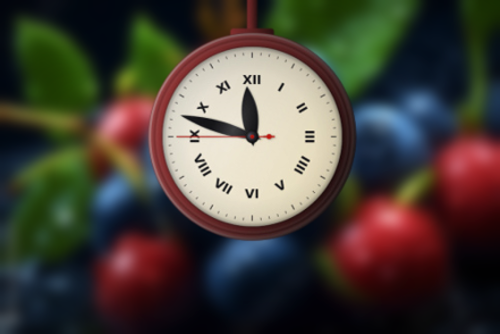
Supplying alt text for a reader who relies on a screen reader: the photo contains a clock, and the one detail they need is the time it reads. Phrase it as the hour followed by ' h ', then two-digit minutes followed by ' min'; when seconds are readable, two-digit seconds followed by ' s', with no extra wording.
11 h 47 min 45 s
